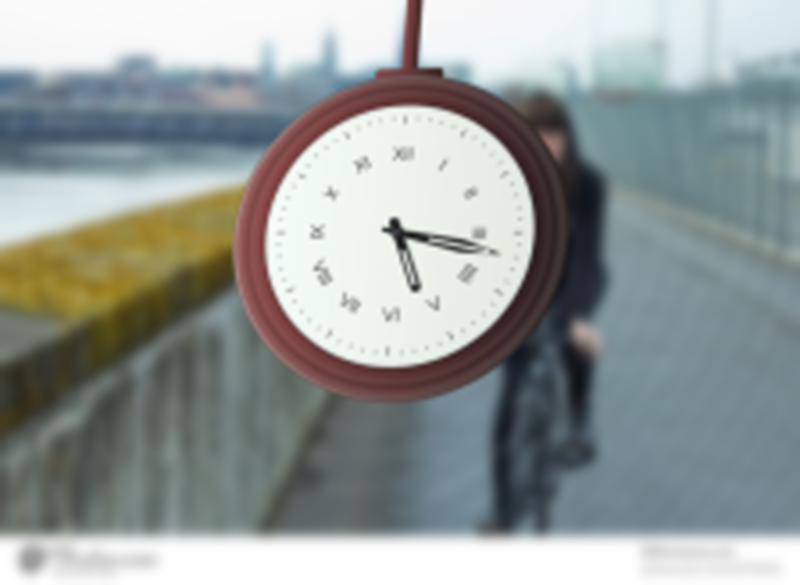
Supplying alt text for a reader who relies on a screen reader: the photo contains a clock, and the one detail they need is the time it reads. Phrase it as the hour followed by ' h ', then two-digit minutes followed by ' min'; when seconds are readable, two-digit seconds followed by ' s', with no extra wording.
5 h 17 min
